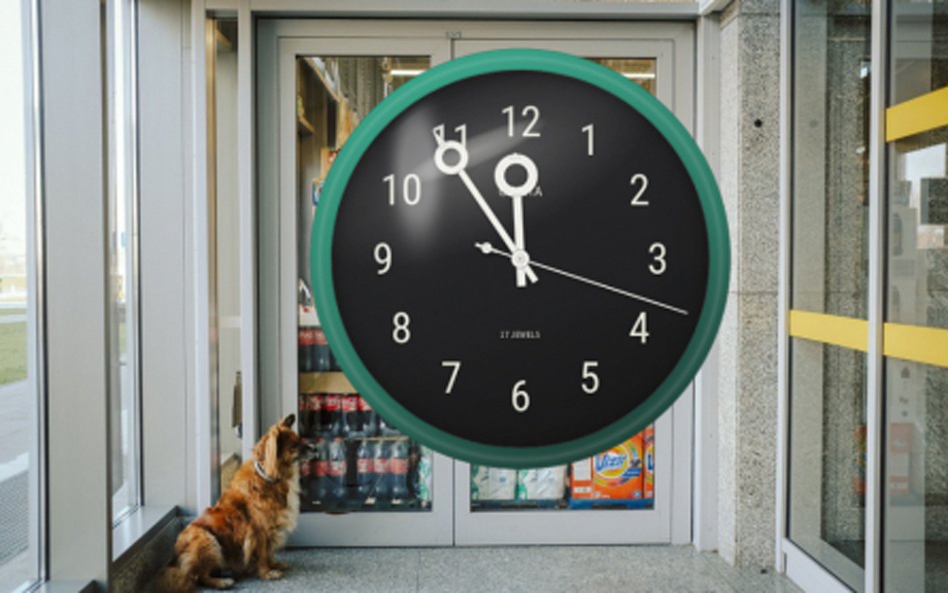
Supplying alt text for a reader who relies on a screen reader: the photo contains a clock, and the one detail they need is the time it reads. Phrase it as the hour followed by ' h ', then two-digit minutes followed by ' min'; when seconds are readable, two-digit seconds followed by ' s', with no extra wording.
11 h 54 min 18 s
